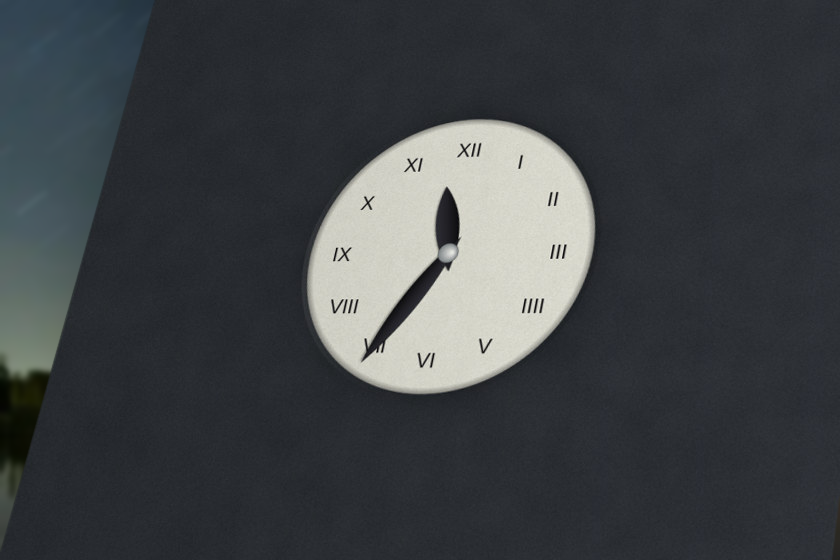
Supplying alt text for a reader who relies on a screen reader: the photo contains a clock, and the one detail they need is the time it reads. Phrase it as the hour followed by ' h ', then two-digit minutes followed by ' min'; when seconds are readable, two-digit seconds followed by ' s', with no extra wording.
11 h 35 min
